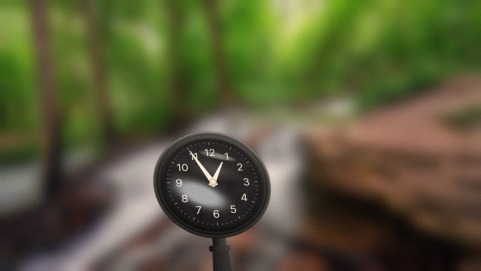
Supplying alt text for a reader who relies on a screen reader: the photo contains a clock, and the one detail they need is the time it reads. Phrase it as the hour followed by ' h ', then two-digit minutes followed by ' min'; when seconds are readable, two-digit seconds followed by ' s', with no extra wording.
12 h 55 min
